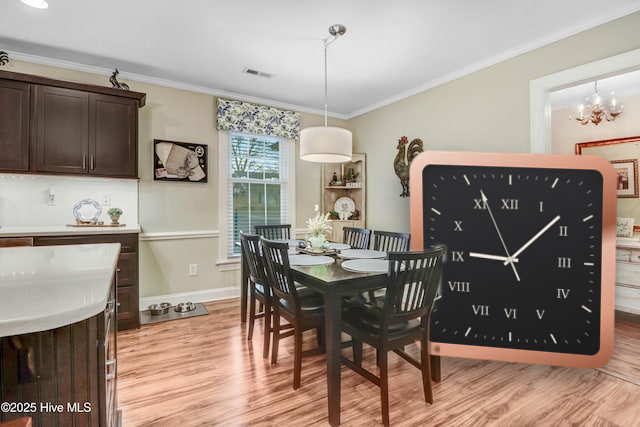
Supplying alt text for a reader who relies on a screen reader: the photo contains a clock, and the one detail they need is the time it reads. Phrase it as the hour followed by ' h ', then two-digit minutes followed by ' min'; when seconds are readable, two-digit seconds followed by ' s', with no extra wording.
9 h 07 min 56 s
